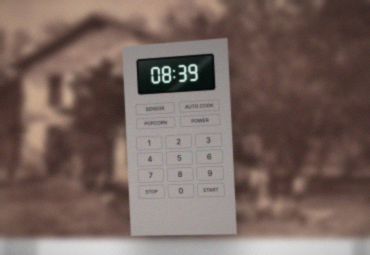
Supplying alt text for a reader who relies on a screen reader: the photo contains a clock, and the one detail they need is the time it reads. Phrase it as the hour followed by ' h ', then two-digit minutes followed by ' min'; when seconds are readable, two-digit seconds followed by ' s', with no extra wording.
8 h 39 min
